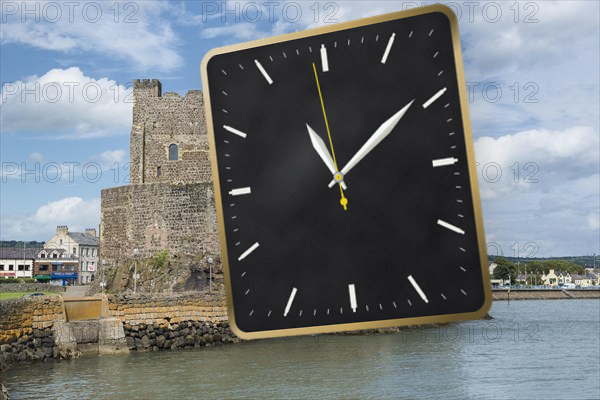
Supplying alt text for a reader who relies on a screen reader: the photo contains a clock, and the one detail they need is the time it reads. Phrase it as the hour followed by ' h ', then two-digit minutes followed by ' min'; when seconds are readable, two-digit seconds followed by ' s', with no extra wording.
11 h 08 min 59 s
